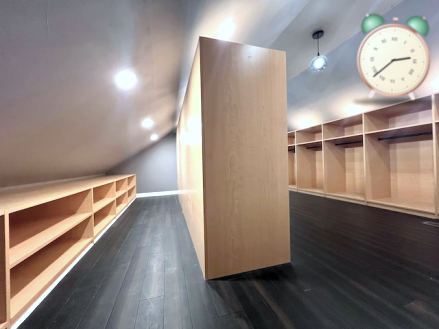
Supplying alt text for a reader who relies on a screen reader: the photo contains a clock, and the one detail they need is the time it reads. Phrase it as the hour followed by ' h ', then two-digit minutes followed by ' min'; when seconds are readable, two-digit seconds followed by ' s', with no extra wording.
2 h 38 min
